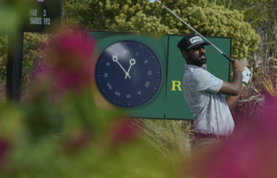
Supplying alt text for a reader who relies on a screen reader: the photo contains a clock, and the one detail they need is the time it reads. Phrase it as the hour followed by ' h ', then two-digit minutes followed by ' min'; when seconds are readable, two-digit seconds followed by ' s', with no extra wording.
12 h 54 min
